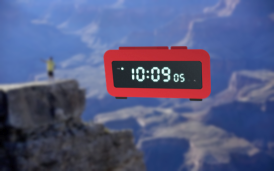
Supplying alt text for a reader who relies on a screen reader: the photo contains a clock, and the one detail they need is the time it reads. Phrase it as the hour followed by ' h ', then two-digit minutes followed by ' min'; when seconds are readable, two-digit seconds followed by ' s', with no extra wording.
10 h 09 min 05 s
